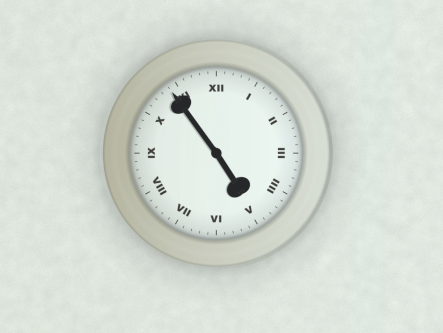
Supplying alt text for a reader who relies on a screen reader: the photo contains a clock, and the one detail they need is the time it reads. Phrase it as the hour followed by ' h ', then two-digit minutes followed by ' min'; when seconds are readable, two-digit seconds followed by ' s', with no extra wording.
4 h 54 min
